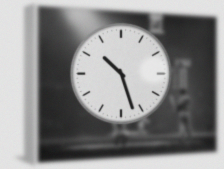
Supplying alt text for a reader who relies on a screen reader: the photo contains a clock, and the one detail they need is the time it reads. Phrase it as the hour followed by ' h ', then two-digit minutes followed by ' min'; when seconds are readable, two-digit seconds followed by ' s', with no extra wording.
10 h 27 min
